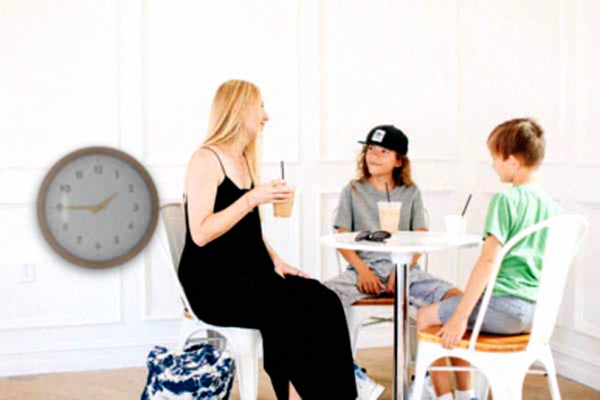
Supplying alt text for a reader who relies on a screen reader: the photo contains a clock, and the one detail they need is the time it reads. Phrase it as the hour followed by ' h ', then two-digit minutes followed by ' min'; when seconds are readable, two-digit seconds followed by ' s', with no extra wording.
1 h 45 min
